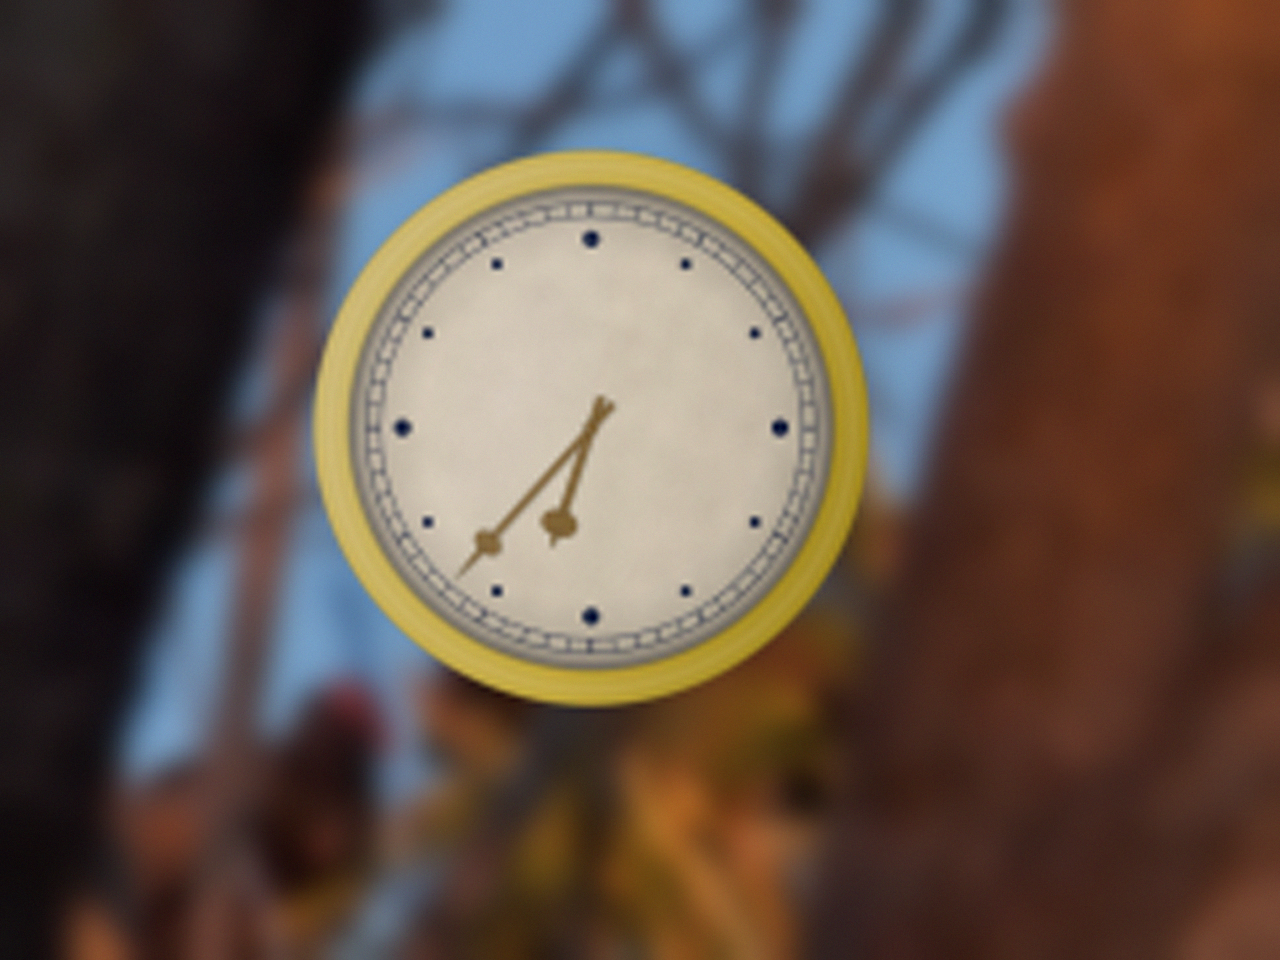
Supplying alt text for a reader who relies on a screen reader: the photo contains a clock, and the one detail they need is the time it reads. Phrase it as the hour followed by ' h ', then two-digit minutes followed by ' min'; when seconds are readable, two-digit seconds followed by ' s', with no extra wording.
6 h 37 min
